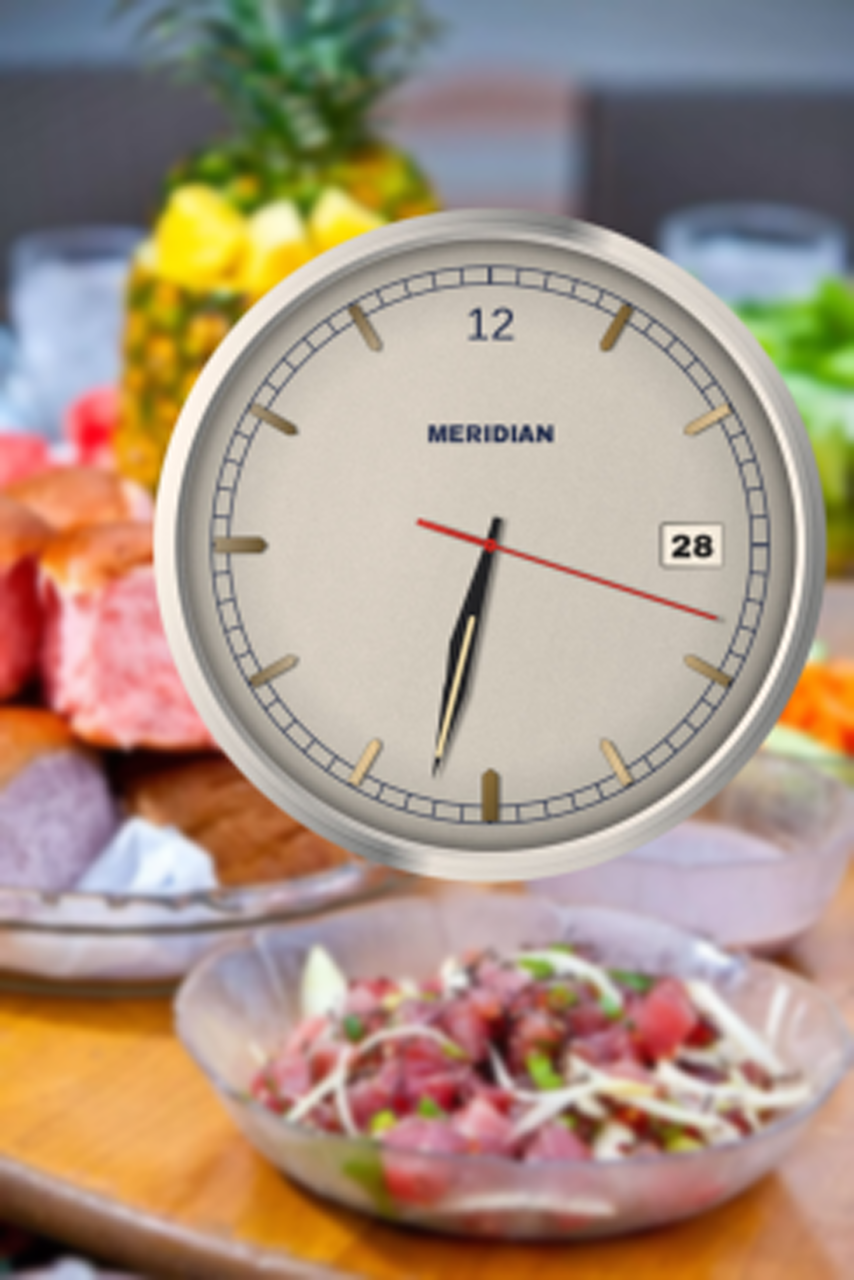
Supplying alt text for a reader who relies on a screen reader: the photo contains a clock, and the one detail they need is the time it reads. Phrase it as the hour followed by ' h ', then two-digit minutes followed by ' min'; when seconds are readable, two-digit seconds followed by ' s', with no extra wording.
6 h 32 min 18 s
